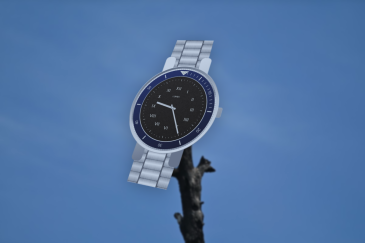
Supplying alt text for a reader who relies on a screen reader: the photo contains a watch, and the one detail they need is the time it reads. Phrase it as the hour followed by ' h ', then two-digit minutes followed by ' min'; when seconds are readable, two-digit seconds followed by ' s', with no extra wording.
9 h 25 min
